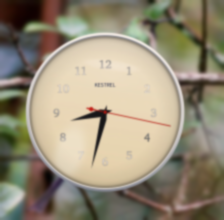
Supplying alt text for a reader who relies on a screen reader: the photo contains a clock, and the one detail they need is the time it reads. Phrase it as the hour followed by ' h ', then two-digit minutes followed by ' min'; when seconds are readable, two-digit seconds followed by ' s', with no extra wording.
8 h 32 min 17 s
